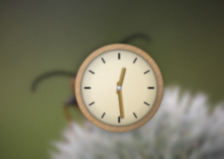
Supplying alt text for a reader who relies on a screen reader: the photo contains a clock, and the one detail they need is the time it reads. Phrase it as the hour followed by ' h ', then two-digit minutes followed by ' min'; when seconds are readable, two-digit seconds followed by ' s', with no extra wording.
12 h 29 min
